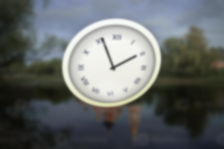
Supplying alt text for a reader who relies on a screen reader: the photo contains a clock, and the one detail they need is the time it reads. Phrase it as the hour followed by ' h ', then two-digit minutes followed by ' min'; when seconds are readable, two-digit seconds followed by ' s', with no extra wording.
1 h 56 min
